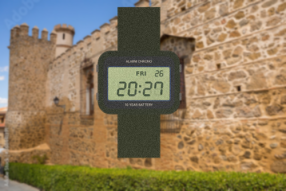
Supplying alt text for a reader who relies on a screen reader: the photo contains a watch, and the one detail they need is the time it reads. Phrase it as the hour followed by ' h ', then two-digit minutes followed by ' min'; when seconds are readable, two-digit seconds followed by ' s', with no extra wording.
20 h 27 min
